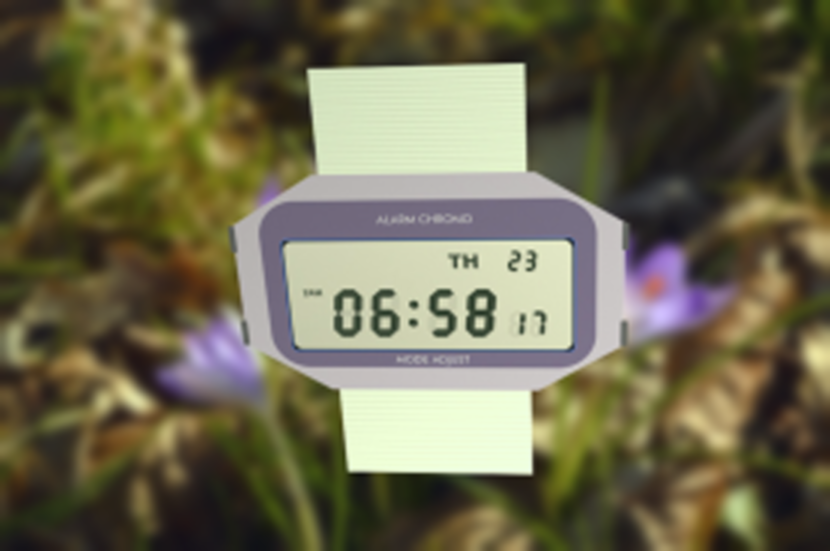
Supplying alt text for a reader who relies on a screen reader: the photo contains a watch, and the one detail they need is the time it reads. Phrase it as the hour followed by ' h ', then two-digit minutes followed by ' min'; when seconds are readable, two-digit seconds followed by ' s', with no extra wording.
6 h 58 min 17 s
